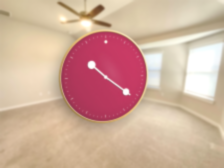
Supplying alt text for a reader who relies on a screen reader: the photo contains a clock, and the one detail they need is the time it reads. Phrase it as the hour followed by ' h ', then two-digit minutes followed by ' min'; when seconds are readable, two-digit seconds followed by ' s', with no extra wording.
10 h 21 min
